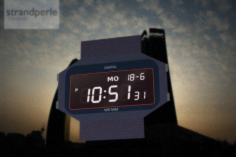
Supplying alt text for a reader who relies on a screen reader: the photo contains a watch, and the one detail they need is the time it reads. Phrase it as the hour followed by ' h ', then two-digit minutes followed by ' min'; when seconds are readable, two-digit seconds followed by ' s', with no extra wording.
10 h 51 min
